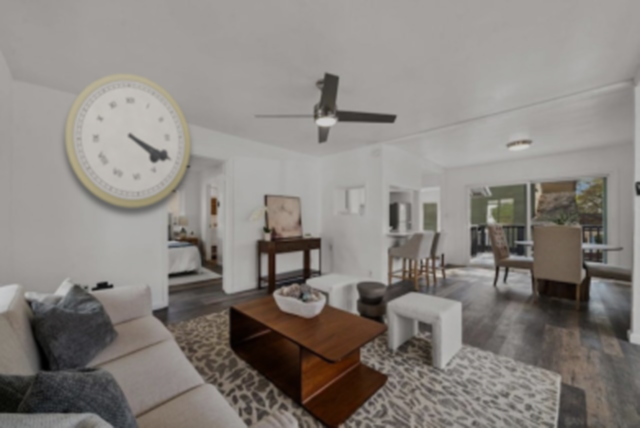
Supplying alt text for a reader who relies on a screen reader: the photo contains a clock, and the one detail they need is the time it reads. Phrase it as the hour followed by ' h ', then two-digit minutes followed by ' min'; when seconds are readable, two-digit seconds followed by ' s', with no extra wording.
4 h 20 min
